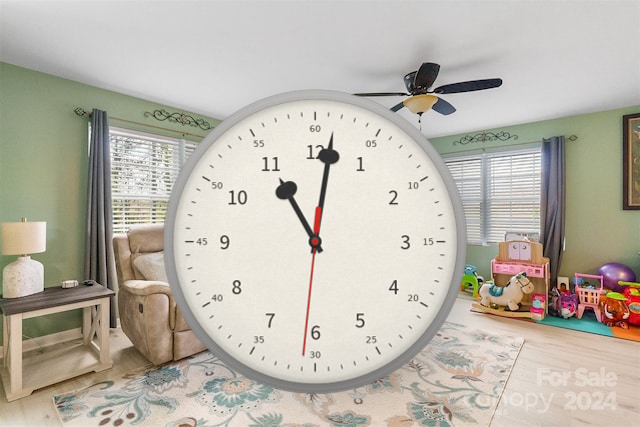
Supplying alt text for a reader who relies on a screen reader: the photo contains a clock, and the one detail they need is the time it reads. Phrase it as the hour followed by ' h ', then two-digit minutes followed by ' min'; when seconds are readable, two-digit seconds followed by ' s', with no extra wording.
11 h 01 min 31 s
